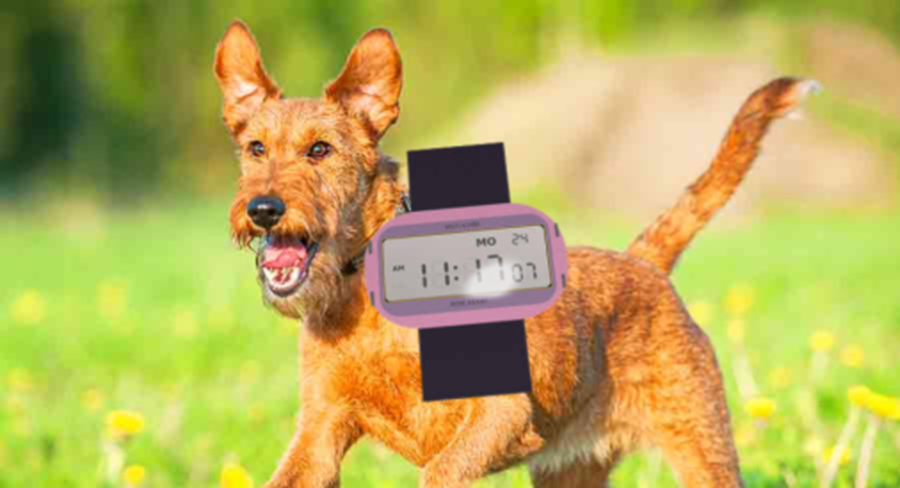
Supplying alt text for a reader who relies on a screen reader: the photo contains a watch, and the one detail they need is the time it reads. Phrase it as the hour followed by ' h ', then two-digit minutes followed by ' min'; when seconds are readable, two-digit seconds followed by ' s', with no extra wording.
11 h 17 min 07 s
